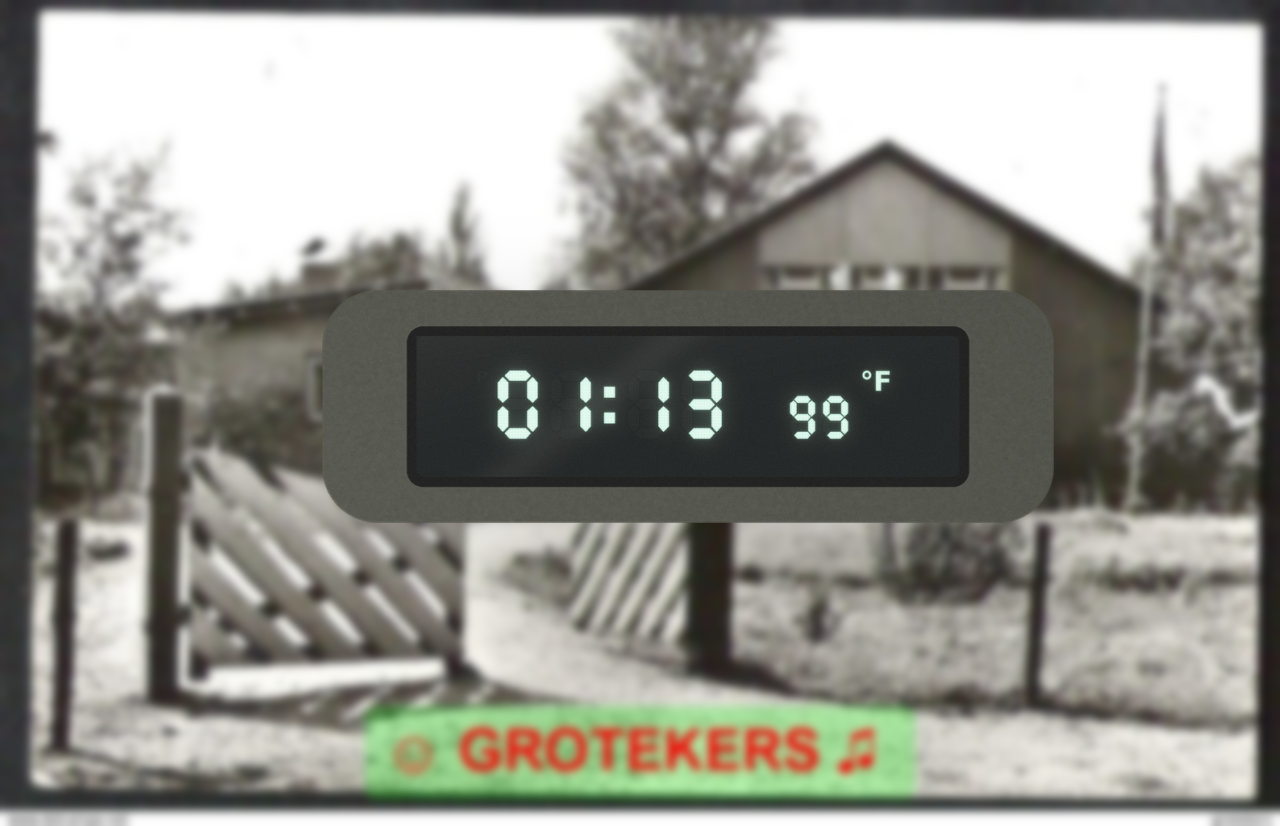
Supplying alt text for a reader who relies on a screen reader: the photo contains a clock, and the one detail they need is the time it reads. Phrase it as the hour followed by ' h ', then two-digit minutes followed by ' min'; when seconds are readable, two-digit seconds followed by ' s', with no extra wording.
1 h 13 min
